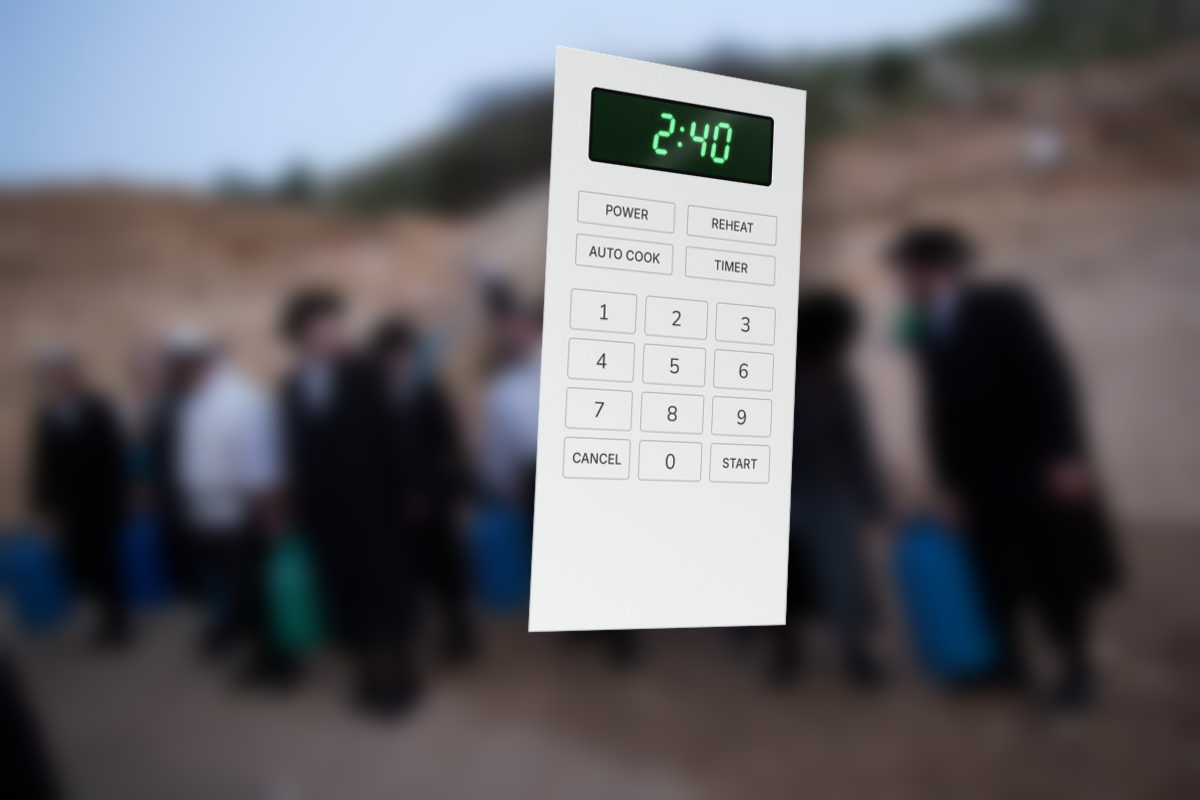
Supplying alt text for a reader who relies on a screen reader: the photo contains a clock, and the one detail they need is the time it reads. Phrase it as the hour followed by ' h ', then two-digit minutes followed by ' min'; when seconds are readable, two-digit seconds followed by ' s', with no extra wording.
2 h 40 min
